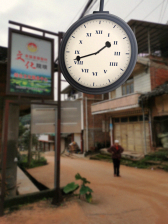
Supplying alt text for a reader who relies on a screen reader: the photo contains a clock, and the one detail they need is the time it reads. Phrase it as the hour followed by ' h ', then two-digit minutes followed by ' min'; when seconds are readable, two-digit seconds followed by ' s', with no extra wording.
1 h 42 min
